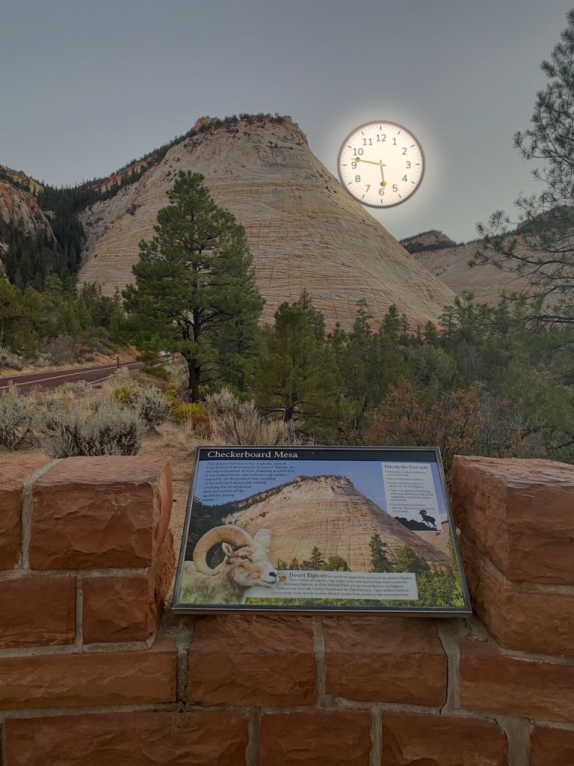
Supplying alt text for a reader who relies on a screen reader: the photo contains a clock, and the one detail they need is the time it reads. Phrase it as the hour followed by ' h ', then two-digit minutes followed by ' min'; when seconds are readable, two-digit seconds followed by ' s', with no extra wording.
5 h 47 min
